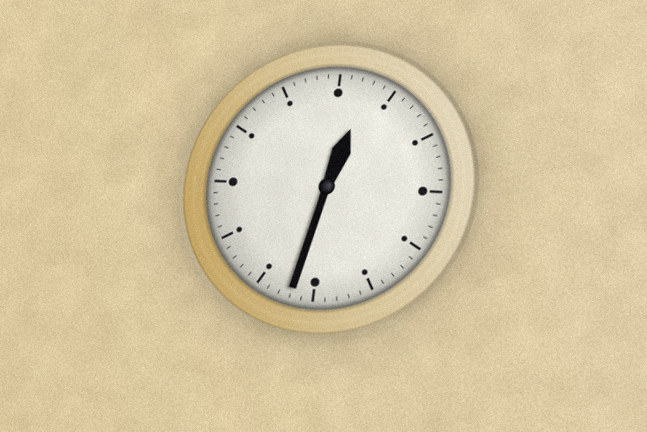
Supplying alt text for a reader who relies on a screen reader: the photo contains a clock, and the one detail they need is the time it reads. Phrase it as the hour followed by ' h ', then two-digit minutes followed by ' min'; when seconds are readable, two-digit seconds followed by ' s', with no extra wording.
12 h 32 min
